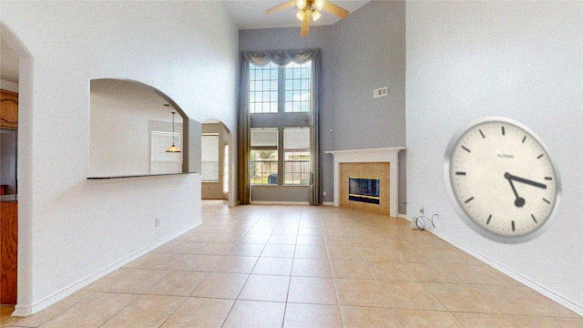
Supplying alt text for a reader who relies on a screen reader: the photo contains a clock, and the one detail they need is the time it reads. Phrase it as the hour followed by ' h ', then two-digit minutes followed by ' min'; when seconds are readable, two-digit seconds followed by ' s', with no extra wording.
5 h 17 min
